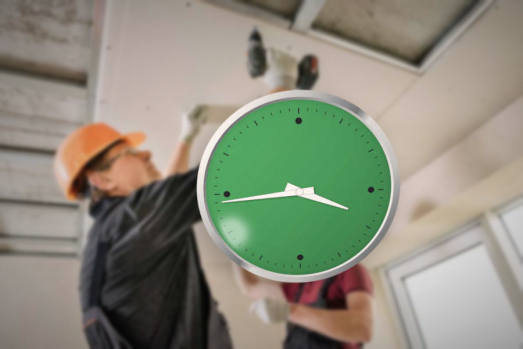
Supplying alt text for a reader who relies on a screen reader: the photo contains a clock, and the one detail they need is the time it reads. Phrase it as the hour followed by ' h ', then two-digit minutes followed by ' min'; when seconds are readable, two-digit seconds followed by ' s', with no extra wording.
3 h 44 min
